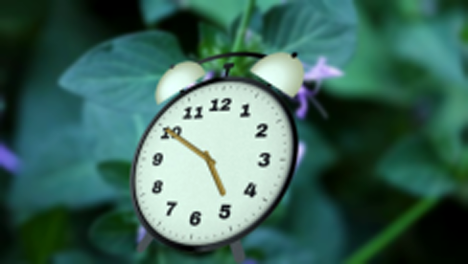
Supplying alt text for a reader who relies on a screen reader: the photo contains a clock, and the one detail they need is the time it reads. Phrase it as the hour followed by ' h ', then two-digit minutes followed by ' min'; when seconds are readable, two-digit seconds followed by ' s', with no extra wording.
4 h 50 min
